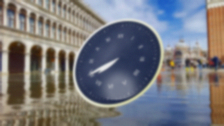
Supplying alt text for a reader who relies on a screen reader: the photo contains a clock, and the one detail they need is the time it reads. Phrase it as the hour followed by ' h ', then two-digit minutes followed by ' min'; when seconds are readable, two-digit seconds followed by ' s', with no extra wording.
7 h 40 min
